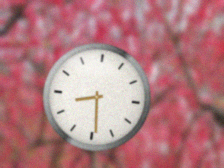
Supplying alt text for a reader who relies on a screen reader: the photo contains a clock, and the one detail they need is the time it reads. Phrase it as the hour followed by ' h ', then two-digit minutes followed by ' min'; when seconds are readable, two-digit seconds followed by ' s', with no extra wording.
8 h 29 min
